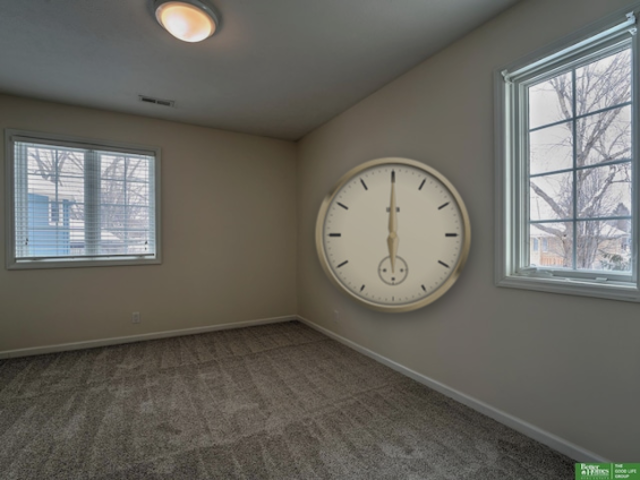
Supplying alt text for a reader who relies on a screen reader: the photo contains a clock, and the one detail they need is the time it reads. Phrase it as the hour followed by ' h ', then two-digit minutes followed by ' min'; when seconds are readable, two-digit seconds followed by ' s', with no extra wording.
6 h 00 min
